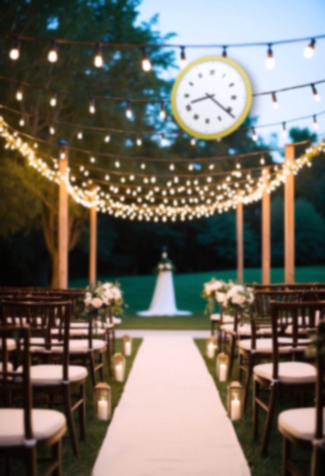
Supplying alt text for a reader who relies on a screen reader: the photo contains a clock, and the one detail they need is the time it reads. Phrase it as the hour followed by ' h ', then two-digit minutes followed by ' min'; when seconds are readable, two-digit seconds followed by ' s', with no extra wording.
8 h 21 min
